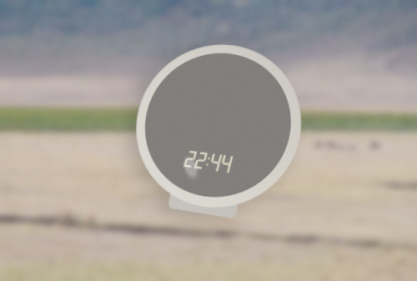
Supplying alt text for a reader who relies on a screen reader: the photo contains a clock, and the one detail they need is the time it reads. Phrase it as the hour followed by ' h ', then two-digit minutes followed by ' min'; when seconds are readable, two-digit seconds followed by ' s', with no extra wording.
22 h 44 min
